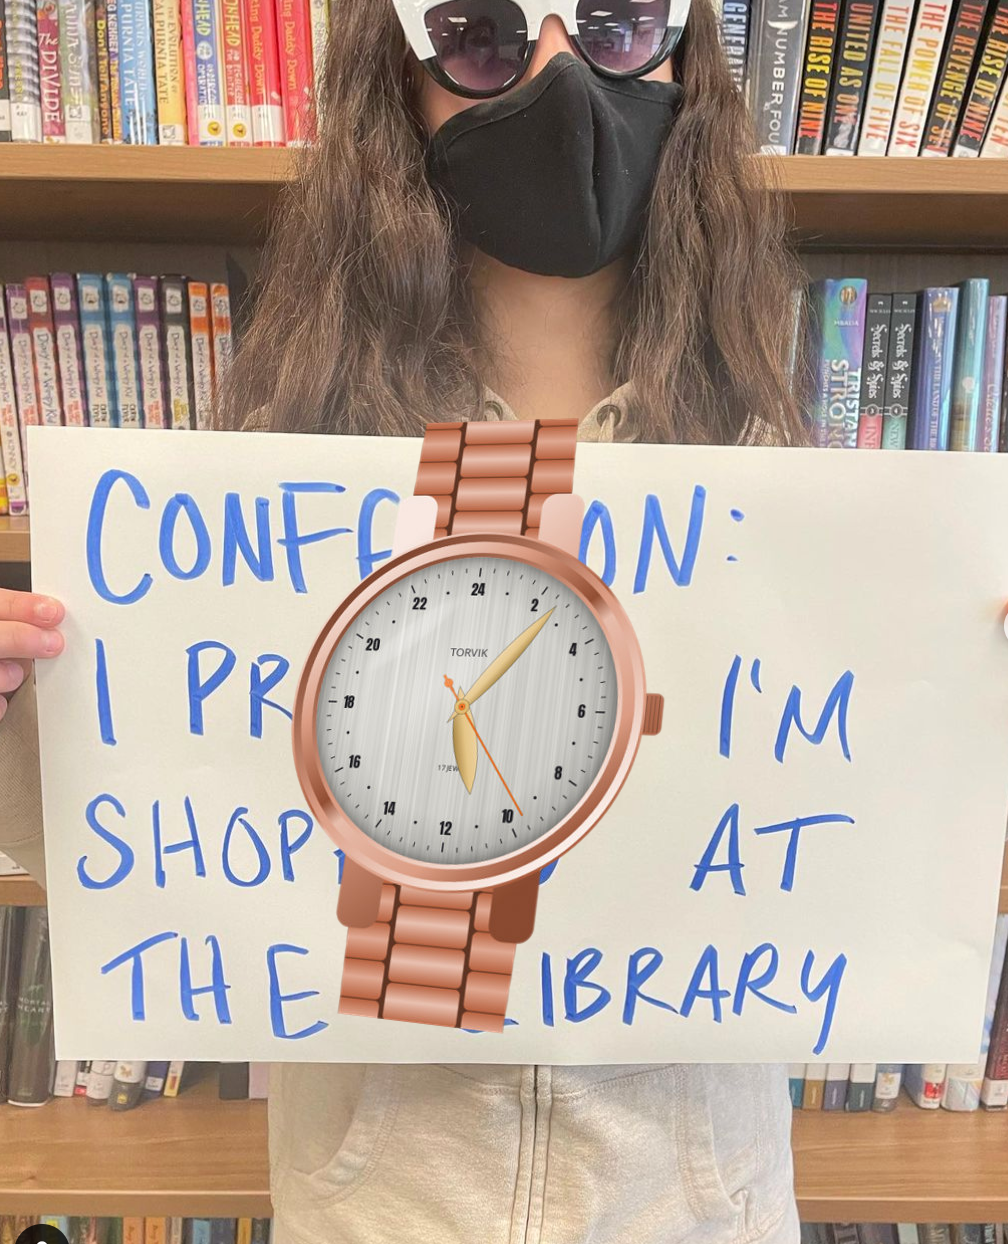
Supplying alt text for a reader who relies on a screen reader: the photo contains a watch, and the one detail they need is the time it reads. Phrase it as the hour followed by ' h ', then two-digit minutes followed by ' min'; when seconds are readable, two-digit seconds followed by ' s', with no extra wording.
11 h 06 min 24 s
